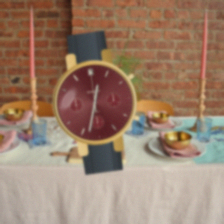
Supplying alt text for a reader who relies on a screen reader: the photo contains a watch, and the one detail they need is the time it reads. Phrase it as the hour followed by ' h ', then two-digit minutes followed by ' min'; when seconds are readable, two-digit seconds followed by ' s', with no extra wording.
12 h 33 min
